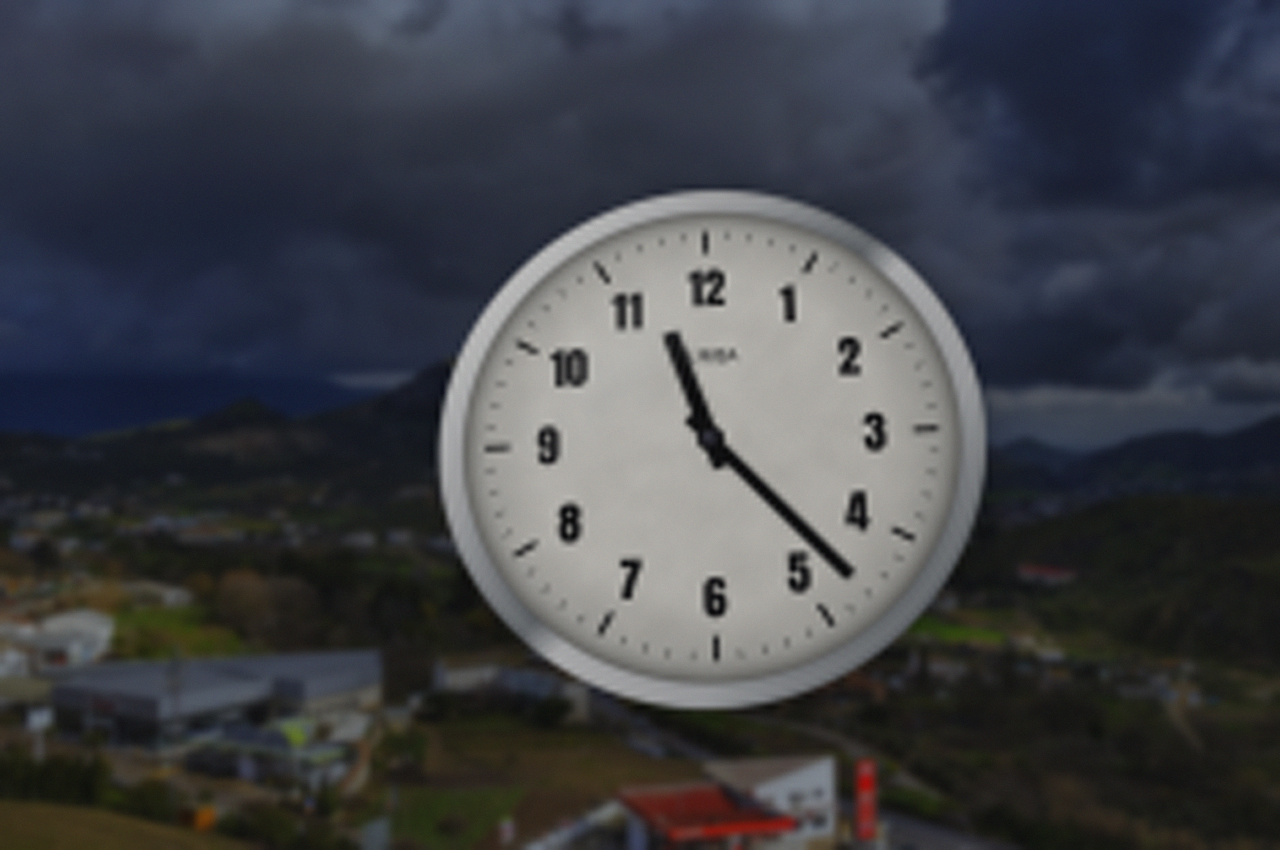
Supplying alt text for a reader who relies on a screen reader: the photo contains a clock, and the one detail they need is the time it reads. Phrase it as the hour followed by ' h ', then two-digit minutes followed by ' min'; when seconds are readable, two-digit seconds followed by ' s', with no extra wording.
11 h 23 min
